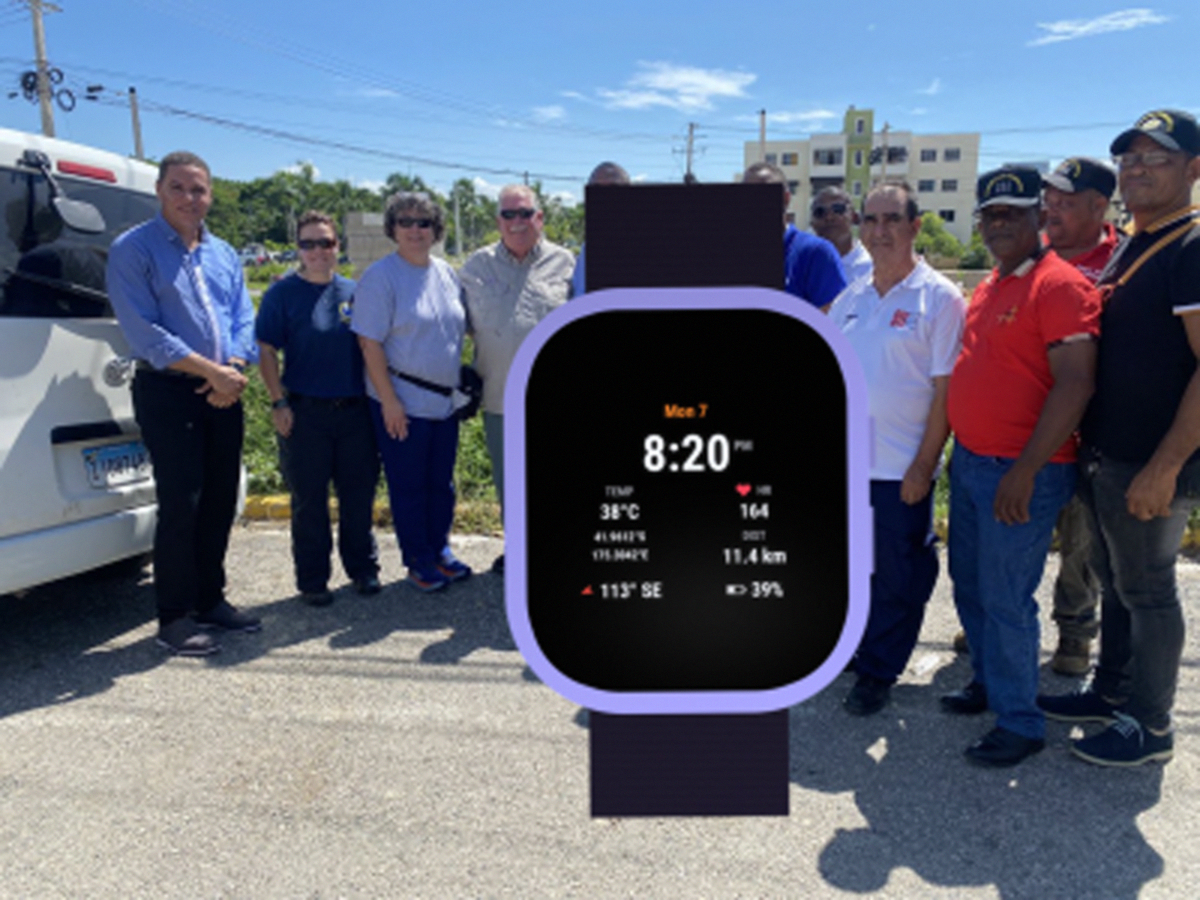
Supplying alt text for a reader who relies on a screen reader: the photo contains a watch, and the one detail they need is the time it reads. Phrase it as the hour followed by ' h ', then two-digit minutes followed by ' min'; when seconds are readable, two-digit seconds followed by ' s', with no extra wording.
8 h 20 min
